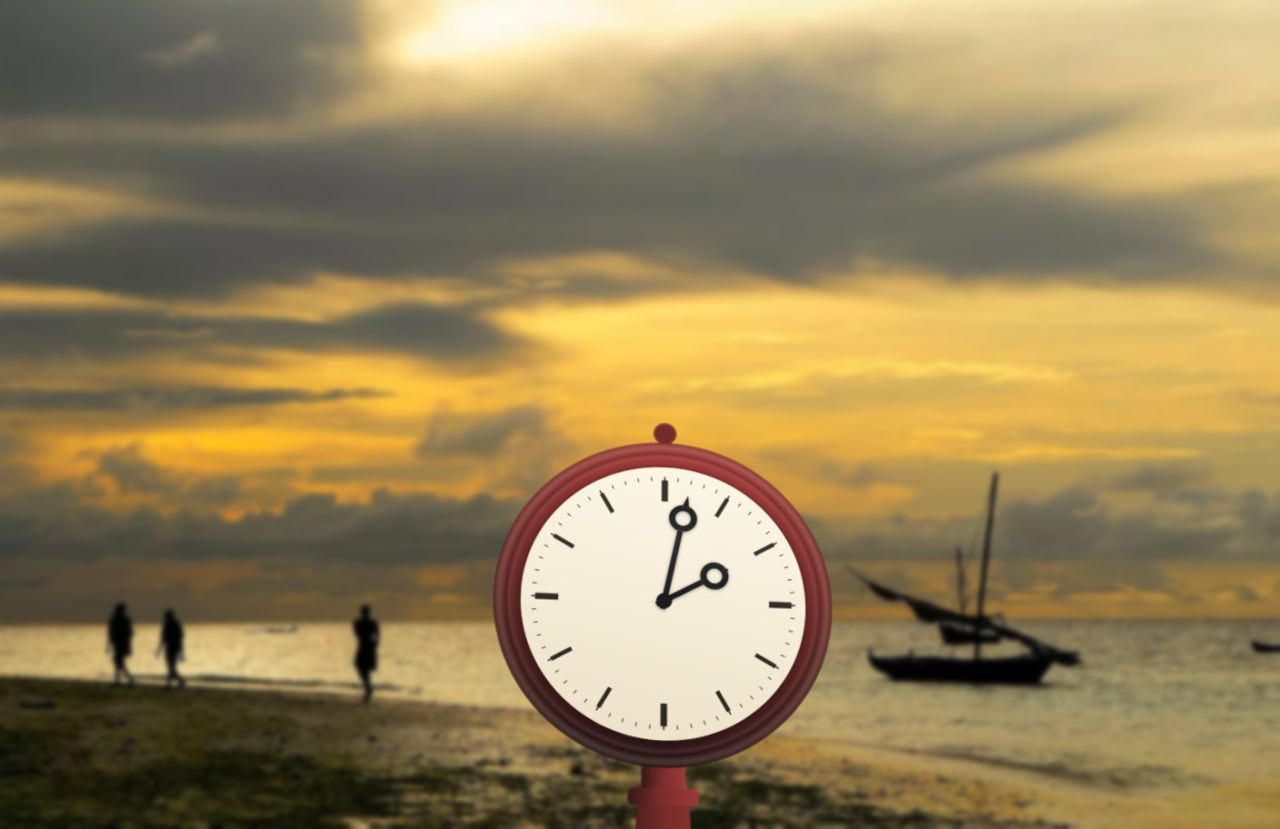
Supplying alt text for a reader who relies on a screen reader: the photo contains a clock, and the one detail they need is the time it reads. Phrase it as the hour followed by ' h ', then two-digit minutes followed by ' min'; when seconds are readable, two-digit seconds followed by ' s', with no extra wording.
2 h 02 min
